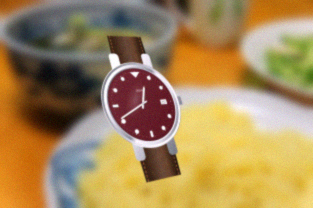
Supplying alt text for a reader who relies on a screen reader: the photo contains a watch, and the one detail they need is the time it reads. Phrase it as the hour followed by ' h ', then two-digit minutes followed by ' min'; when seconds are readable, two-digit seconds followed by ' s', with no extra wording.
12 h 41 min
